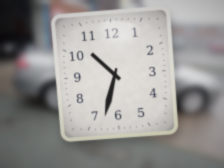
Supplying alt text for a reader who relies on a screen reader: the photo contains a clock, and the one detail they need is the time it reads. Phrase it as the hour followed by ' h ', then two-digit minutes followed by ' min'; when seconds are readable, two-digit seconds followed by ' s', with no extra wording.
10 h 33 min
